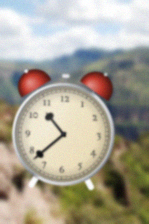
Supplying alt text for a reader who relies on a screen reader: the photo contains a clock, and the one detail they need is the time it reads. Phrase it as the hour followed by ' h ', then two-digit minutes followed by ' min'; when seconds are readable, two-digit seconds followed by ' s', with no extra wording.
10 h 38 min
